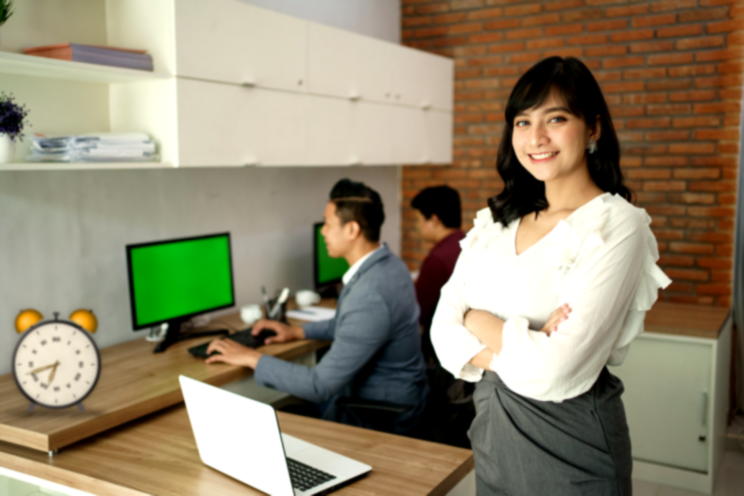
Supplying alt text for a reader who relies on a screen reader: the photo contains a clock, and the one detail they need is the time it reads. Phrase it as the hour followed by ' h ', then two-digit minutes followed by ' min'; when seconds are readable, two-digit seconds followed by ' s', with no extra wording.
6 h 42 min
